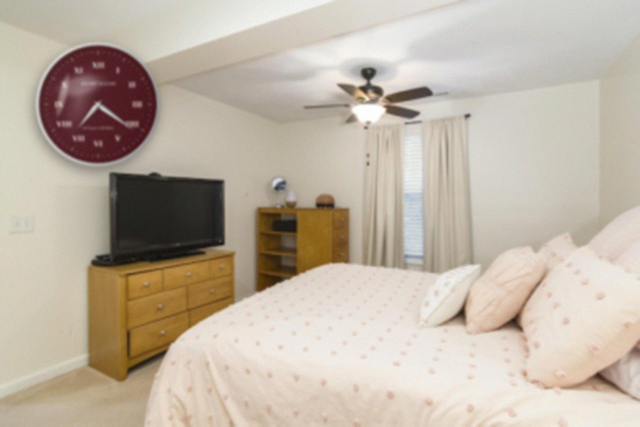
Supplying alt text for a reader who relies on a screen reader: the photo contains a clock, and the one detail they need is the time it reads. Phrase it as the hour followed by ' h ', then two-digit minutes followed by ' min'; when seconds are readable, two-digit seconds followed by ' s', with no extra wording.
7 h 21 min
